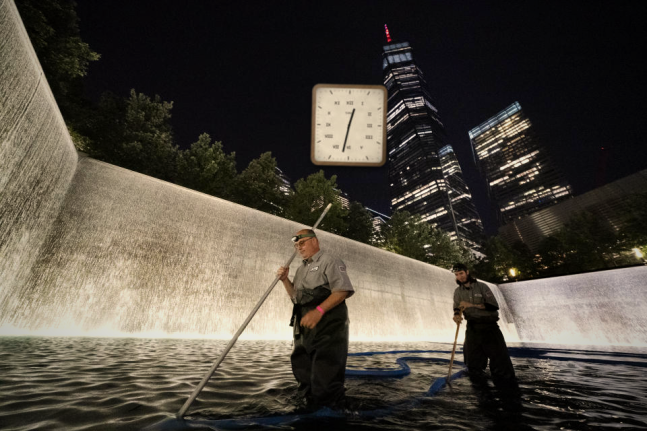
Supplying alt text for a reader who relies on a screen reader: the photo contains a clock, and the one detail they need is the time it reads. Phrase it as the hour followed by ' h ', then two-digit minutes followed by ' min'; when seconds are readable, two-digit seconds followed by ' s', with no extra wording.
12 h 32 min
